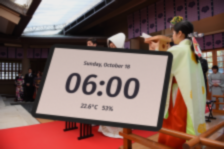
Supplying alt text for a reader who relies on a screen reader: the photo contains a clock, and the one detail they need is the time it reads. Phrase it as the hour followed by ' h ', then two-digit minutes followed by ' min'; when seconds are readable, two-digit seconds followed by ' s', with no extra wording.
6 h 00 min
